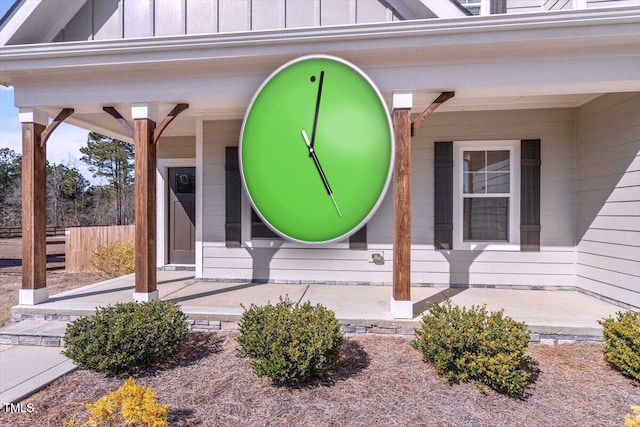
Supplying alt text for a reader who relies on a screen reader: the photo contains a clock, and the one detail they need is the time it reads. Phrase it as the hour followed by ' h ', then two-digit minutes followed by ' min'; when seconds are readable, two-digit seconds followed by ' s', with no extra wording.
5 h 01 min 25 s
